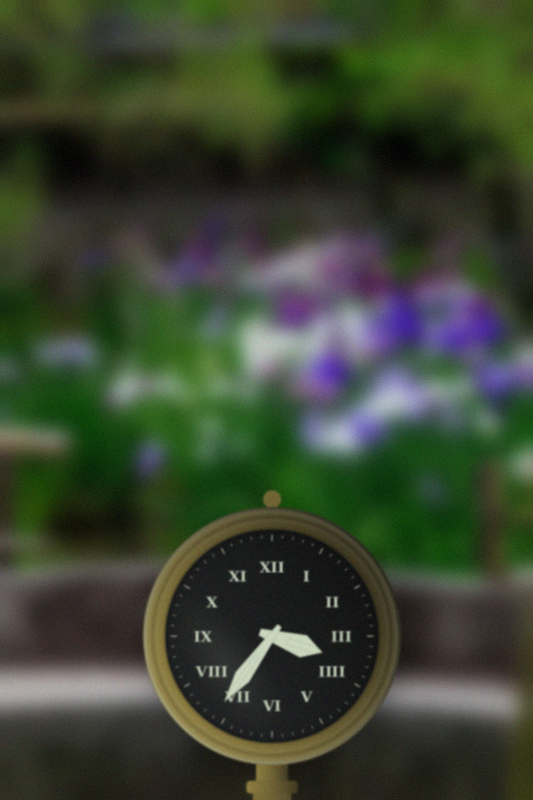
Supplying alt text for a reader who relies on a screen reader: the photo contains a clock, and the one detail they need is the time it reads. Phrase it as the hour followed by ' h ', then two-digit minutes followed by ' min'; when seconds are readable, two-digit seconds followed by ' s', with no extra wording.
3 h 36 min
